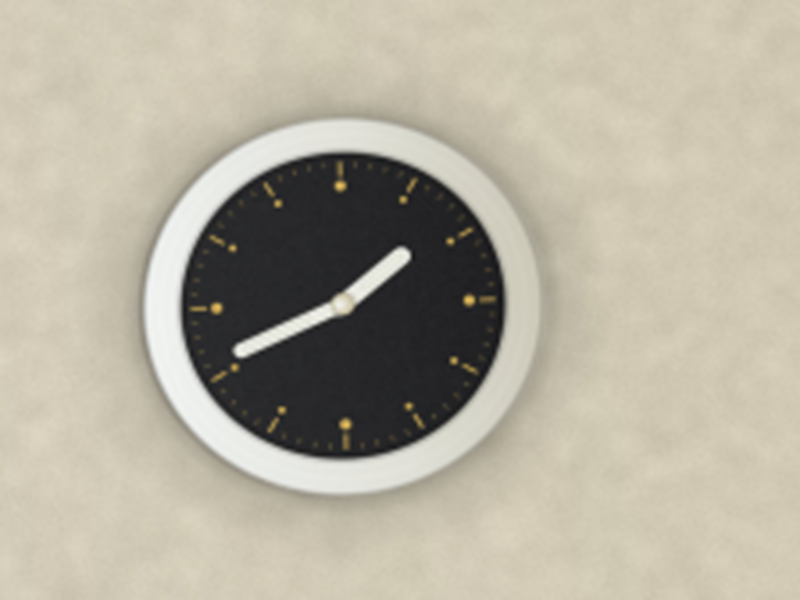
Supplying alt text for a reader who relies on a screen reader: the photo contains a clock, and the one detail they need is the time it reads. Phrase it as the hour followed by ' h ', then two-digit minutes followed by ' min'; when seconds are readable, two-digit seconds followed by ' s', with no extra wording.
1 h 41 min
